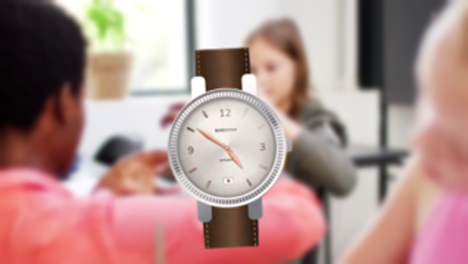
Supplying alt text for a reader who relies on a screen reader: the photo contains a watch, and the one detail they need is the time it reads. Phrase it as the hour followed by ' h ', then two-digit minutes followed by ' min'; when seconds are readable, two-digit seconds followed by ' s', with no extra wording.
4 h 51 min
